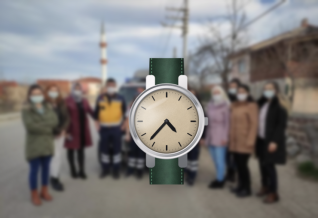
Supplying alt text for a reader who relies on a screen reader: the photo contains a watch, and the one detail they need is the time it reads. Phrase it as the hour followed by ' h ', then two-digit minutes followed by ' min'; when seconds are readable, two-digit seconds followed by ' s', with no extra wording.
4 h 37 min
